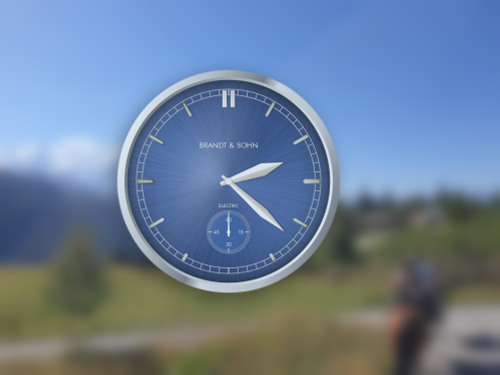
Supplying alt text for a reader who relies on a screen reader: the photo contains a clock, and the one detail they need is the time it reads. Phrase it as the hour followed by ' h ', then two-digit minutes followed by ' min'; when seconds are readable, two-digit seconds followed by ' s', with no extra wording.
2 h 22 min
